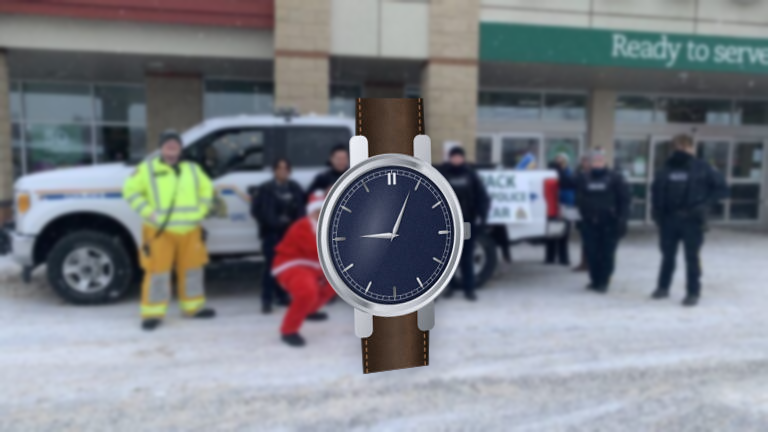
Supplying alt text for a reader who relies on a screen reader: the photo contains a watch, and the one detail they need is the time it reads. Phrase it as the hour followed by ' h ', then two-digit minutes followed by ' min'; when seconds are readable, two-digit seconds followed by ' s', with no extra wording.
9 h 04 min
